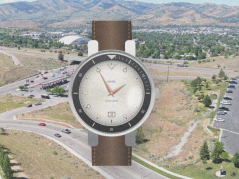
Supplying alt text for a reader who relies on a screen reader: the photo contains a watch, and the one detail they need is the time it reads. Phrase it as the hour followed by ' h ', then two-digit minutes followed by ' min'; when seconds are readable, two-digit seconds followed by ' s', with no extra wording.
1 h 55 min
